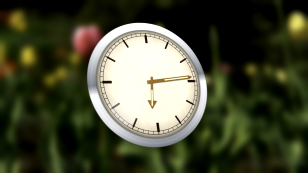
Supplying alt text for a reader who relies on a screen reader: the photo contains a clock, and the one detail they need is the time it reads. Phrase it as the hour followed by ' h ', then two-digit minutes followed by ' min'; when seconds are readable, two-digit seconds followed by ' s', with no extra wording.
6 h 14 min
